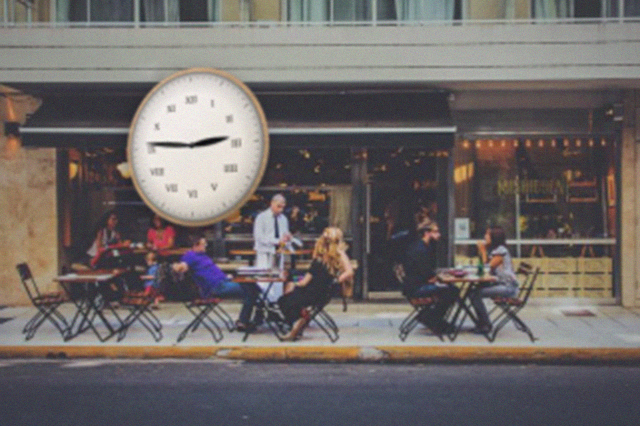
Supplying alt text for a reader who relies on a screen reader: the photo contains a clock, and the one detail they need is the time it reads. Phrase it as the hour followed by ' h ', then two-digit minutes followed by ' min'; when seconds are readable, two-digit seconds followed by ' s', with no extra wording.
2 h 46 min
